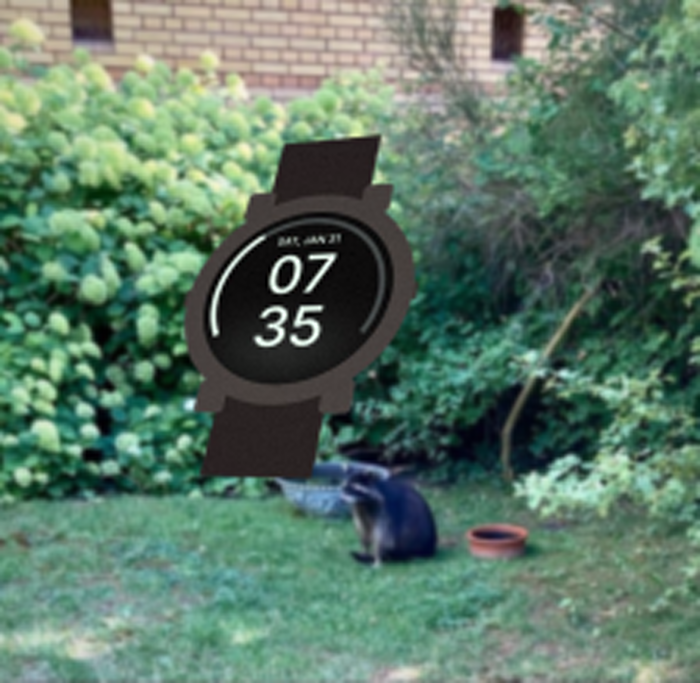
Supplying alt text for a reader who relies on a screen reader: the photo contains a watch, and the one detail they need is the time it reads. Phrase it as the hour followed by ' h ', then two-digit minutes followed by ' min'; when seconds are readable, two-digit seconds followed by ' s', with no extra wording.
7 h 35 min
